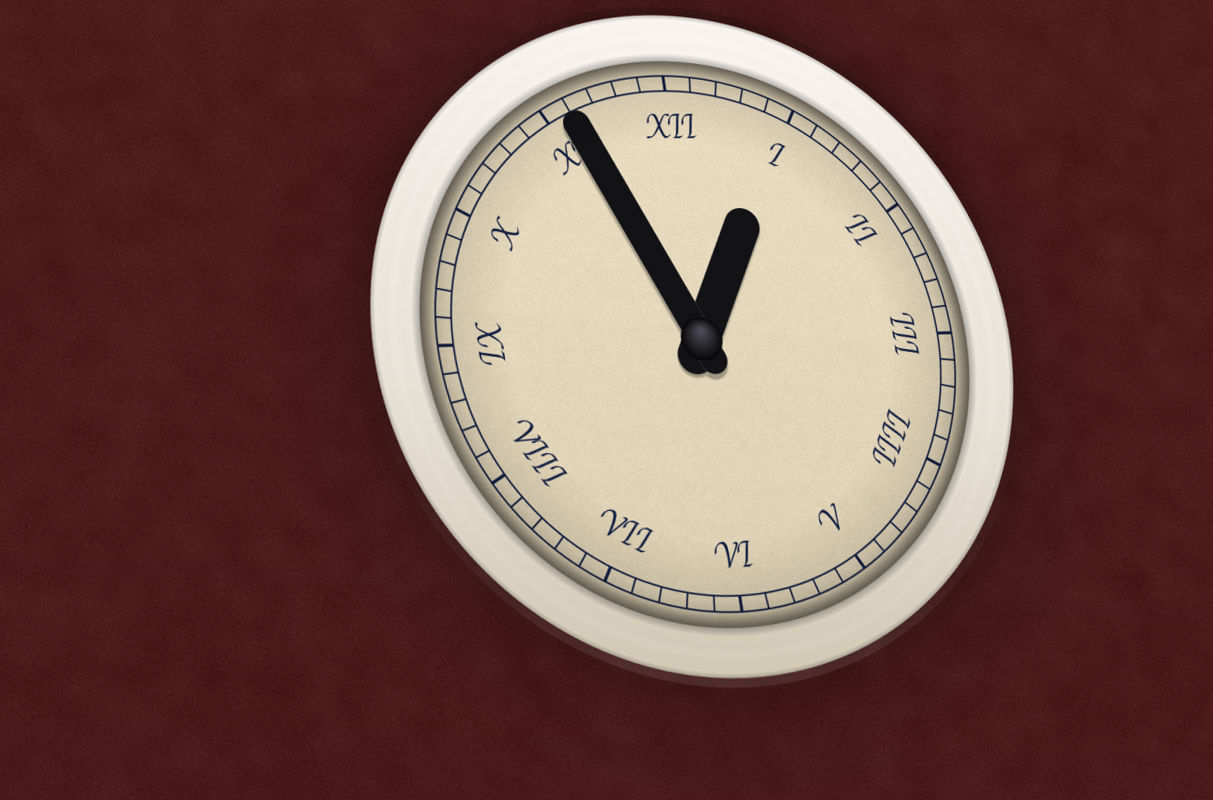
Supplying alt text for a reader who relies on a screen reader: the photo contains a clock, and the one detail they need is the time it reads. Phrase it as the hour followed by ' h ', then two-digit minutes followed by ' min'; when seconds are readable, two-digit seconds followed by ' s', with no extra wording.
12 h 56 min
